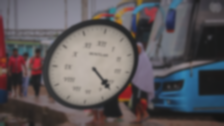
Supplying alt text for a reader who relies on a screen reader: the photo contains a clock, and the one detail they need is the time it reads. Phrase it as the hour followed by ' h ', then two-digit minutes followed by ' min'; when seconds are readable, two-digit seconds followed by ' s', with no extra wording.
4 h 22 min
